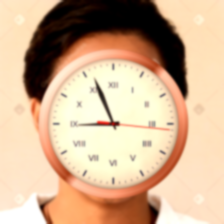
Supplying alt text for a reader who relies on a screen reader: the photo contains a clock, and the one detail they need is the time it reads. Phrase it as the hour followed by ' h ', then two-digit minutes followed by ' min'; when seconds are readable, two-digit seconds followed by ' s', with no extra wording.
8 h 56 min 16 s
